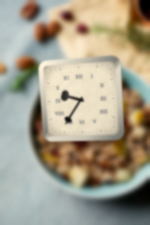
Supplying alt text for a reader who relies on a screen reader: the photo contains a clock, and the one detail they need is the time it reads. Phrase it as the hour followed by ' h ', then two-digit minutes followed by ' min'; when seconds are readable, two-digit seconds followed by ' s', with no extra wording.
9 h 36 min
